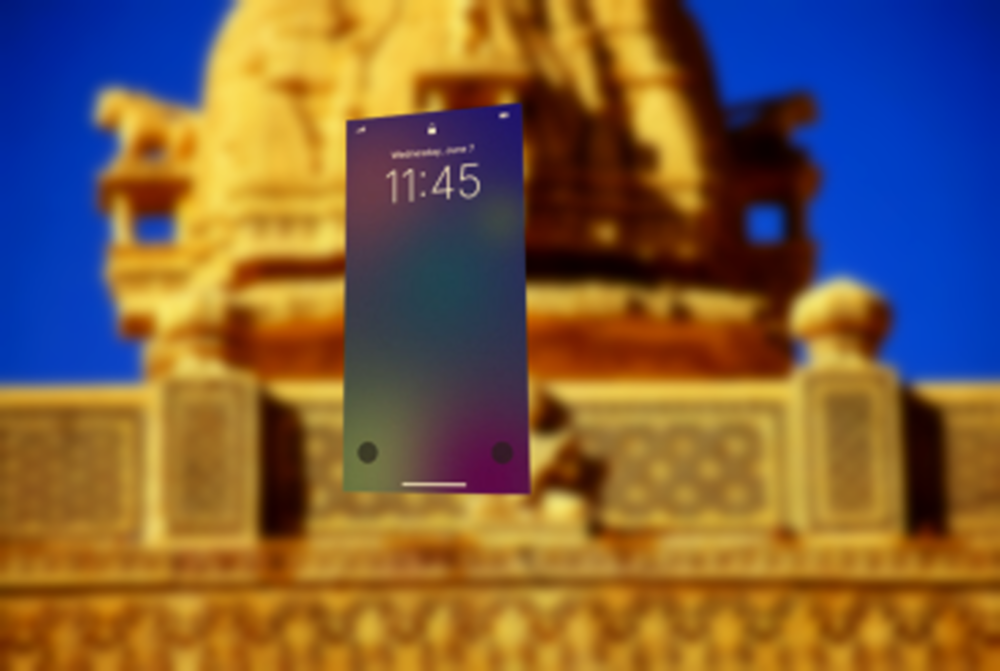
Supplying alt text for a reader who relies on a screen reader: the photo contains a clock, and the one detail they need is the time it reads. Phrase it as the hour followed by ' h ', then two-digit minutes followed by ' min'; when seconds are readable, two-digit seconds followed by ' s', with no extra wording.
11 h 45 min
